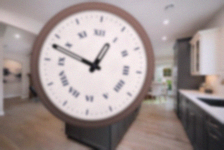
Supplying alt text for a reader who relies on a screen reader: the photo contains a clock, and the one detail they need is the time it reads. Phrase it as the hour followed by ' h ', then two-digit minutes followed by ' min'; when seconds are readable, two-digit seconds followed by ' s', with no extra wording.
12 h 48 min
